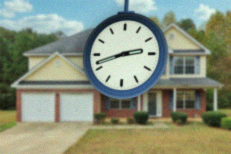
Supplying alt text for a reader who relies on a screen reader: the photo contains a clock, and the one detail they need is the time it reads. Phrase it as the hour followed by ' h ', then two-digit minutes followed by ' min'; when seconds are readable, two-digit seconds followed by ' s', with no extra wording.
2 h 42 min
